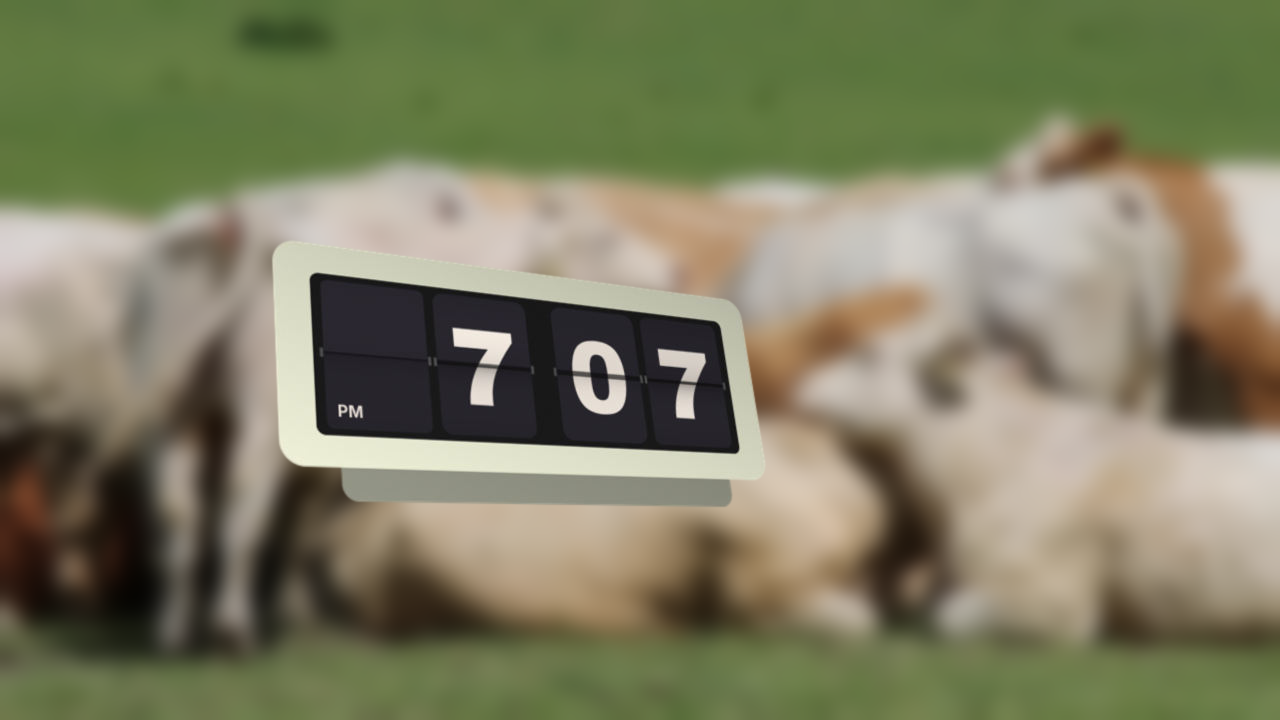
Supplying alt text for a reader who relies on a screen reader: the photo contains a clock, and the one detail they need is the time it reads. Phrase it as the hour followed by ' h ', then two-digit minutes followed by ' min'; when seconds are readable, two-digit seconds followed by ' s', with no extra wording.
7 h 07 min
